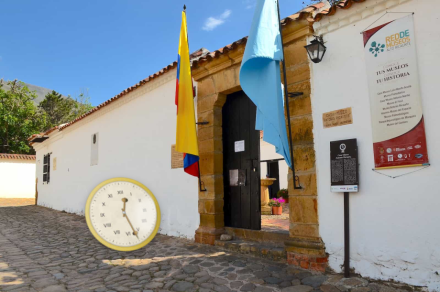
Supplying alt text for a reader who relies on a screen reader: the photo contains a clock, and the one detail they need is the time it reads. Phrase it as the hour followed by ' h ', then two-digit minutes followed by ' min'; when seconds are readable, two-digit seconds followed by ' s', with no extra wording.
12 h 27 min
